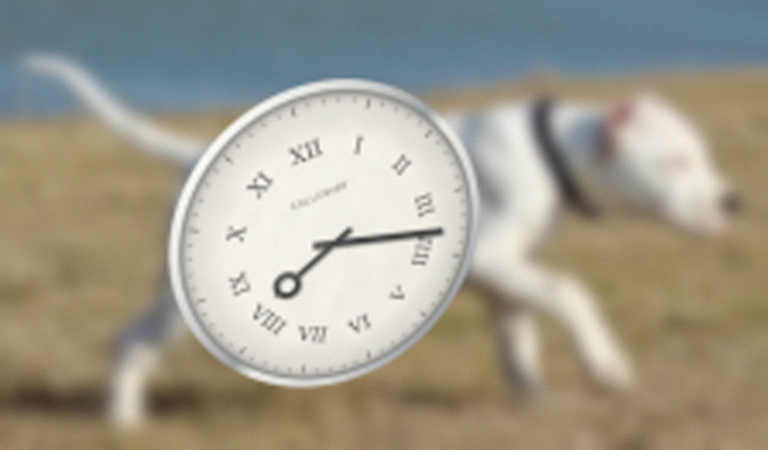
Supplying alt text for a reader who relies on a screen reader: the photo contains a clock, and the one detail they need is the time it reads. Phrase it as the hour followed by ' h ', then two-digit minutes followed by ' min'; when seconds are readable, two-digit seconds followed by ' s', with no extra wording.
8 h 18 min
